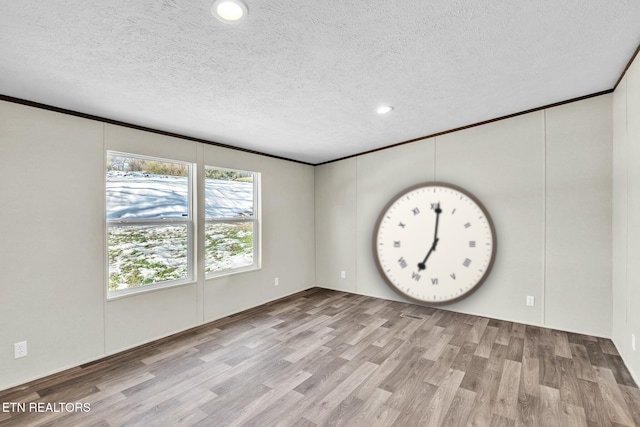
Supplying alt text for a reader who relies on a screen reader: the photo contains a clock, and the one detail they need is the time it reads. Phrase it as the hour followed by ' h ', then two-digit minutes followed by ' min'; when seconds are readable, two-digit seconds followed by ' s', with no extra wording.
7 h 01 min
